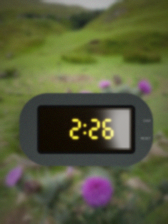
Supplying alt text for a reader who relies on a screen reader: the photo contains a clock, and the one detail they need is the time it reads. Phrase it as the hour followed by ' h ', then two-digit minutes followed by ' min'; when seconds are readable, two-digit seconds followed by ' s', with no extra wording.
2 h 26 min
